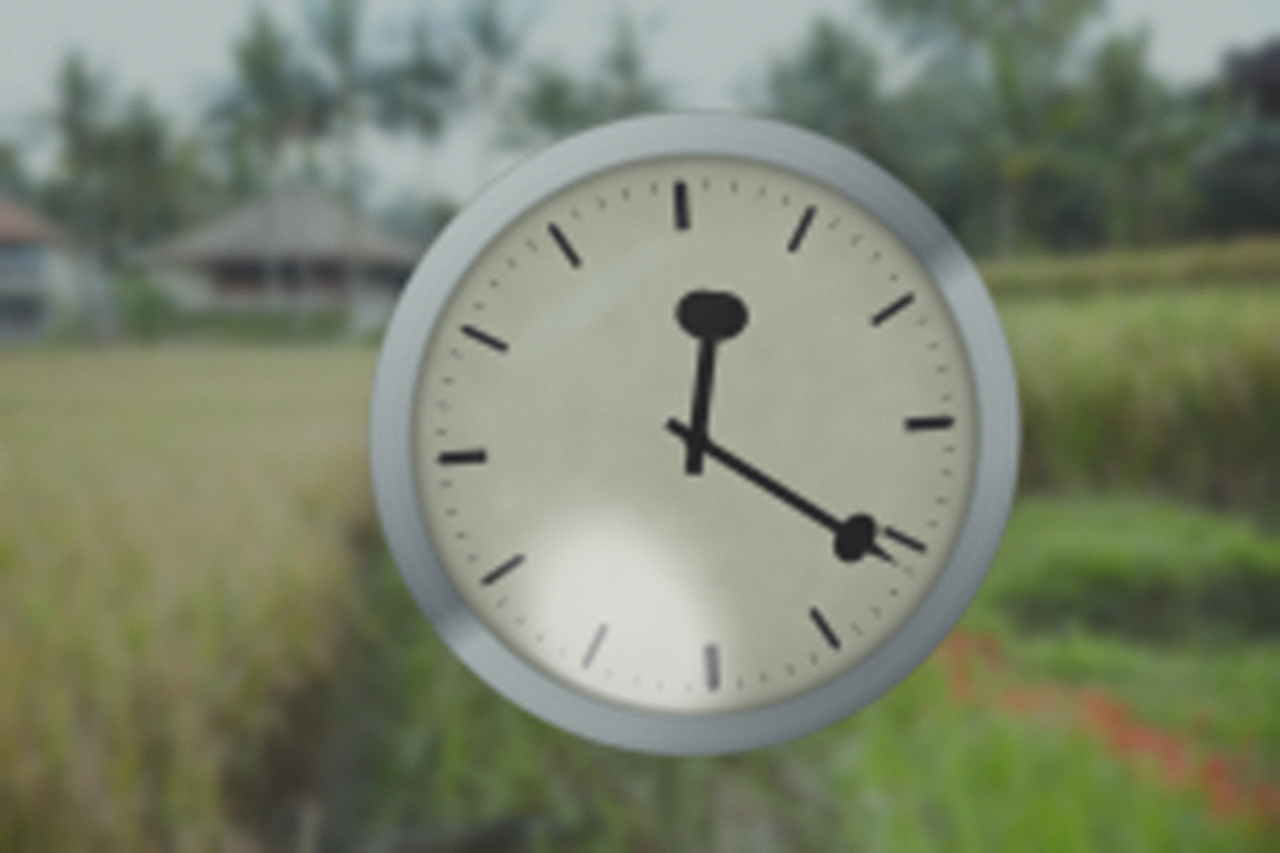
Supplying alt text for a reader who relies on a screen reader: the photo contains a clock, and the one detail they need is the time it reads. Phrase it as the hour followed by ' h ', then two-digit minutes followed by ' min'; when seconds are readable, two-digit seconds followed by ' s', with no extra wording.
12 h 21 min
